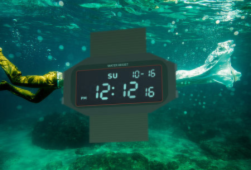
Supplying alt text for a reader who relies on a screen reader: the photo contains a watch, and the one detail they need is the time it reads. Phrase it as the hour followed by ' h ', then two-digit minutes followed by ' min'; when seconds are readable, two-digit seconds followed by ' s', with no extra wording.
12 h 12 min 16 s
